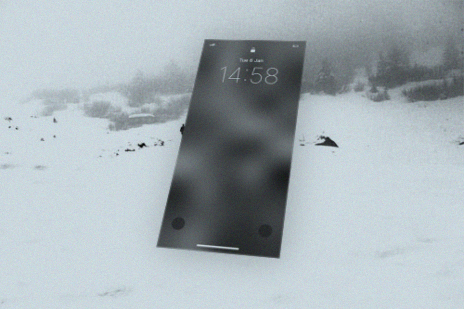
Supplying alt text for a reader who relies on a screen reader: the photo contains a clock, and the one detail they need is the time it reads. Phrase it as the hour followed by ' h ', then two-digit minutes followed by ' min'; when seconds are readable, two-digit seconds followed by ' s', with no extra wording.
14 h 58 min
